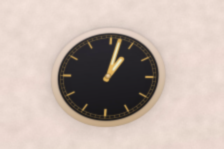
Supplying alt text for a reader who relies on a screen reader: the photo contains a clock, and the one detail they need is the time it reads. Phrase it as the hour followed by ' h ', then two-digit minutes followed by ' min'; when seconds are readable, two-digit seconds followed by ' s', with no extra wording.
1 h 02 min
